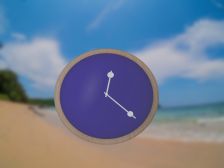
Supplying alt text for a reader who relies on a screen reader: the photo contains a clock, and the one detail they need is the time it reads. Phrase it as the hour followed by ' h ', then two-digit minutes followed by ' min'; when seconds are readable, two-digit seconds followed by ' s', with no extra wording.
12 h 22 min
